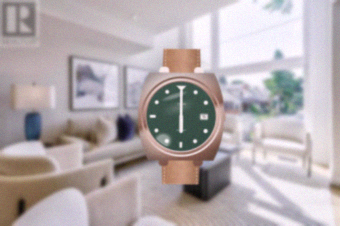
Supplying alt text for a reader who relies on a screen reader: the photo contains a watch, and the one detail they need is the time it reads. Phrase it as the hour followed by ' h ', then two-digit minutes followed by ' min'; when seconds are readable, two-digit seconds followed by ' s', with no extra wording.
6 h 00 min
